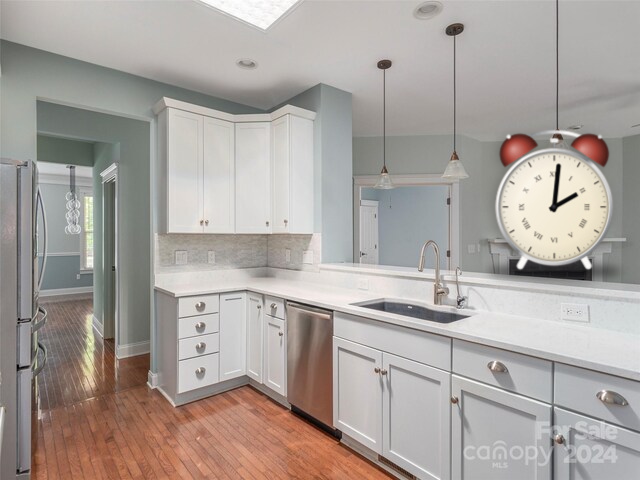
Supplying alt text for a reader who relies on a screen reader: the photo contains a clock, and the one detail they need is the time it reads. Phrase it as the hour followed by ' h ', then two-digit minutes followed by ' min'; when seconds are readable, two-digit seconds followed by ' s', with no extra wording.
2 h 01 min
